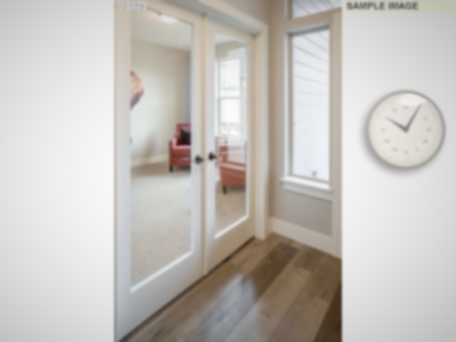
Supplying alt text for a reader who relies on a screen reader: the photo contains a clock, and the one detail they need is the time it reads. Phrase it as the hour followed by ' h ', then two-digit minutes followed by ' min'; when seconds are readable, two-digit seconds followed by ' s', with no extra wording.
10 h 05 min
